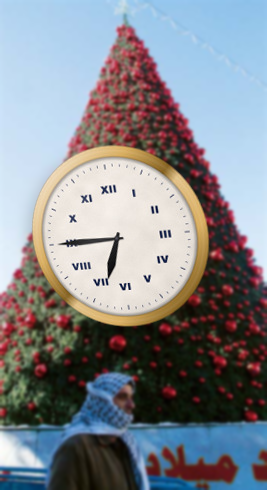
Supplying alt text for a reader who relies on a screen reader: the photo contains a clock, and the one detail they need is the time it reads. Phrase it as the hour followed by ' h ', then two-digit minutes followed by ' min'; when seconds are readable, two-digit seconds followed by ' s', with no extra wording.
6 h 45 min
